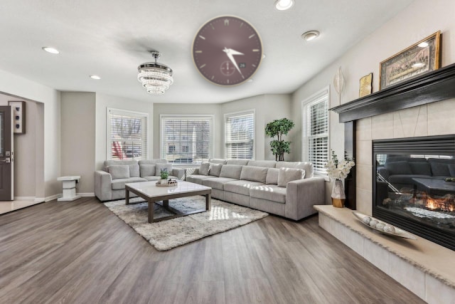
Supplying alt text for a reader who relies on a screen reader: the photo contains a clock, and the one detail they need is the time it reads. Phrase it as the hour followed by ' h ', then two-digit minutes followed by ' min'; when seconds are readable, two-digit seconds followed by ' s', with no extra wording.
3 h 25 min
